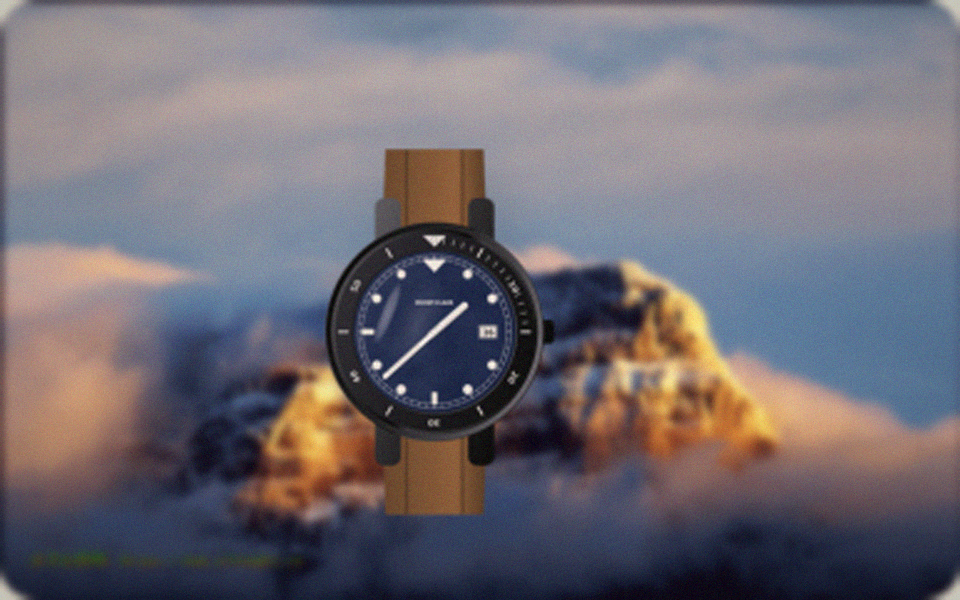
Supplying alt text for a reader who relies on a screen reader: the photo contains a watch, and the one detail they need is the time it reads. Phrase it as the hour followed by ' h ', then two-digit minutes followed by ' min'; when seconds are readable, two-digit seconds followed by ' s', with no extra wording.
1 h 38 min
